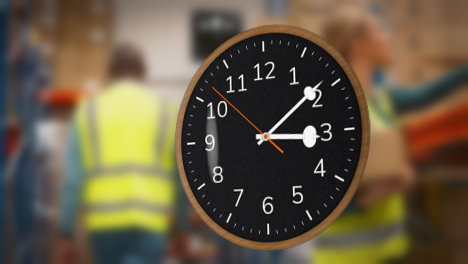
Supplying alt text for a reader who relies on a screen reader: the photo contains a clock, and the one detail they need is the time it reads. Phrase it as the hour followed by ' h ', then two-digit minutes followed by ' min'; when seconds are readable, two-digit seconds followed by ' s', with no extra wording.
3 h 08 min 52 s
